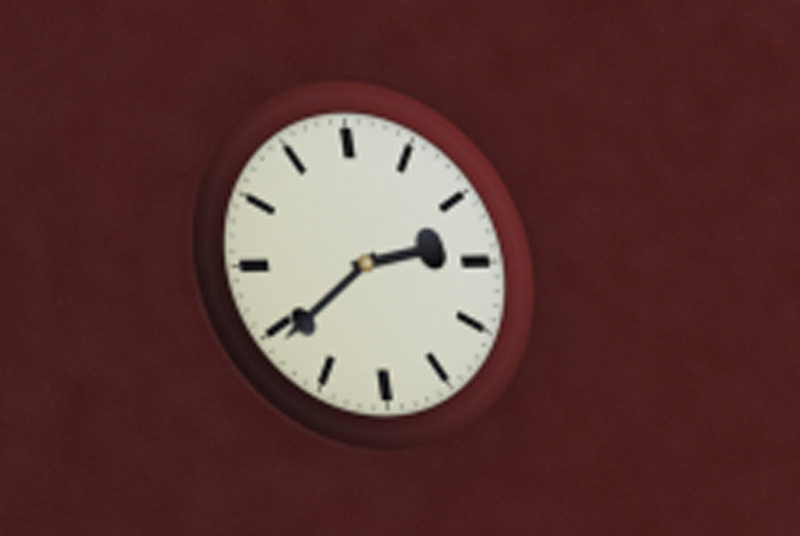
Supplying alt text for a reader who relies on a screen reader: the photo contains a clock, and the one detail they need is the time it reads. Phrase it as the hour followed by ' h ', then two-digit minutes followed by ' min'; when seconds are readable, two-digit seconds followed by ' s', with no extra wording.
2 h 39 min
